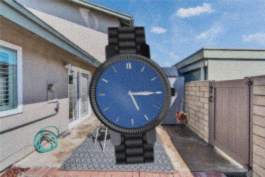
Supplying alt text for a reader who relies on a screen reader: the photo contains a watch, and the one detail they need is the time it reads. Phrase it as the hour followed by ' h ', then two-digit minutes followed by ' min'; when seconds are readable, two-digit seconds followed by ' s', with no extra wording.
5 h 15 min
